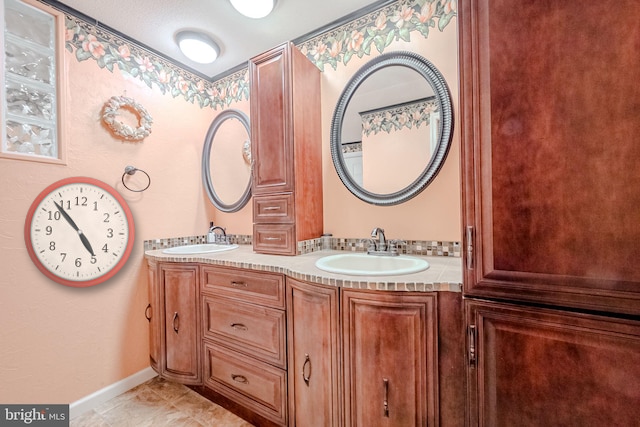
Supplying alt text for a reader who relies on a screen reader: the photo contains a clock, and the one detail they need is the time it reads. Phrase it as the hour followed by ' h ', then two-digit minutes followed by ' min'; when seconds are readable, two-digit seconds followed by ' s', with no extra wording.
4 h 53 min
